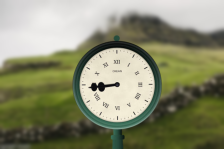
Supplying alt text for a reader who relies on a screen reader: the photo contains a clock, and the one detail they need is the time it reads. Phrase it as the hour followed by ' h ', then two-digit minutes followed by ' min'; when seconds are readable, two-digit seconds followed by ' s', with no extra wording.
8 h 44 min
